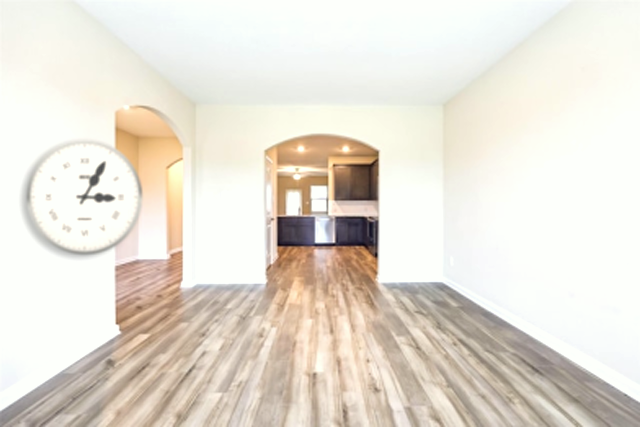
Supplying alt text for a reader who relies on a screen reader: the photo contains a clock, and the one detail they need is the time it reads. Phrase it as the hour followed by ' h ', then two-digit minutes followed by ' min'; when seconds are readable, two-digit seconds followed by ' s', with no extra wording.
3 h 05 min
